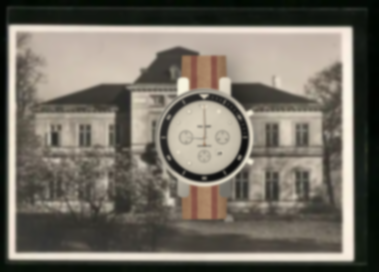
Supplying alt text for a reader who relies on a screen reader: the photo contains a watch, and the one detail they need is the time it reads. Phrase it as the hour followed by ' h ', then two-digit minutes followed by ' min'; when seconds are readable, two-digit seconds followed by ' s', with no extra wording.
9 h 00 min
